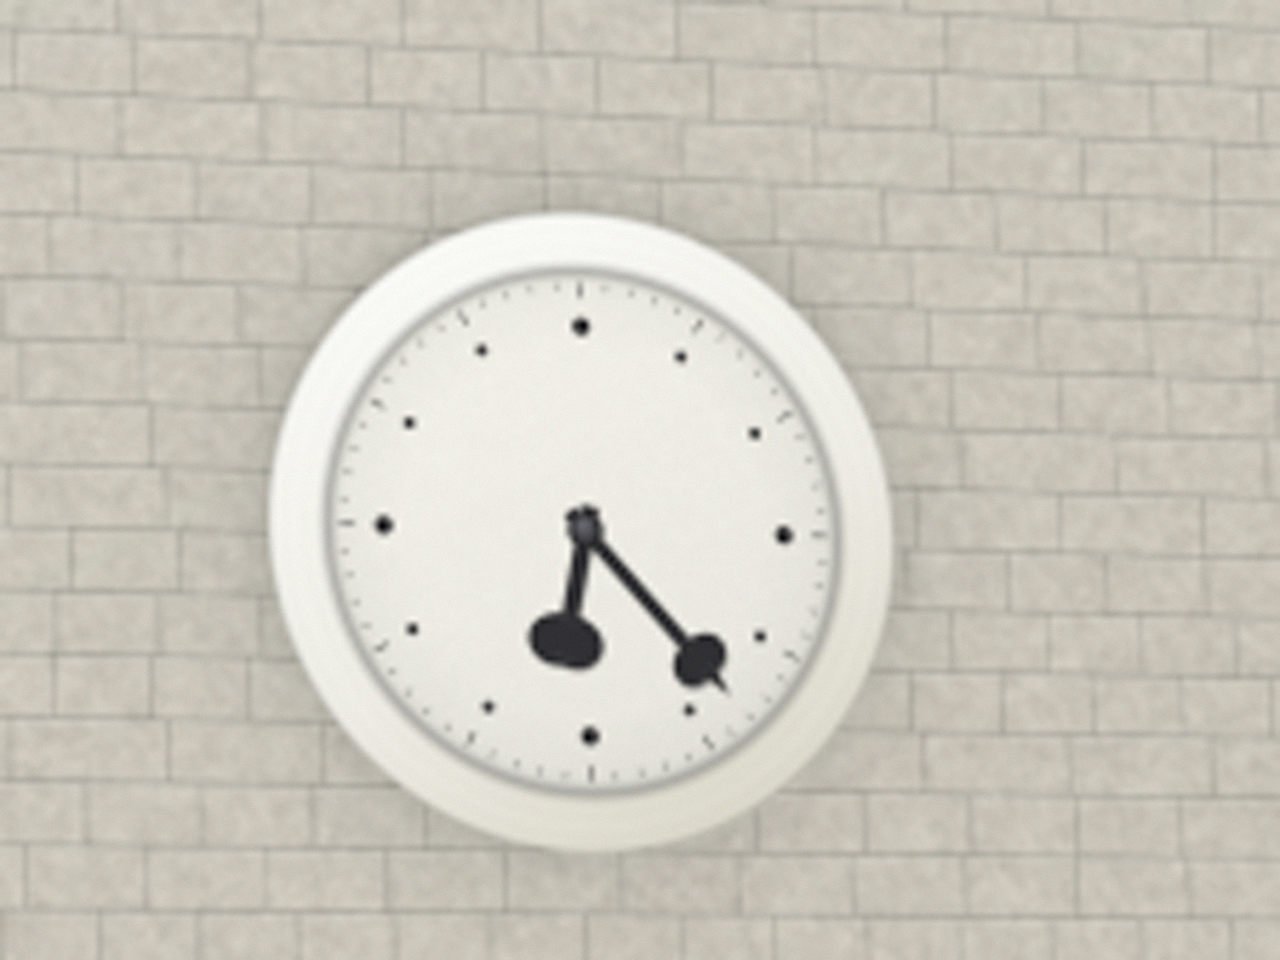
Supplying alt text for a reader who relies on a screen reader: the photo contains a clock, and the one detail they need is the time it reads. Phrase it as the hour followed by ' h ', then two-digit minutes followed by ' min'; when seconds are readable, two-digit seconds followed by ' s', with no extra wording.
6 h 23 min
